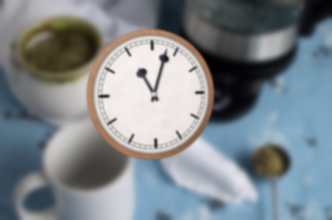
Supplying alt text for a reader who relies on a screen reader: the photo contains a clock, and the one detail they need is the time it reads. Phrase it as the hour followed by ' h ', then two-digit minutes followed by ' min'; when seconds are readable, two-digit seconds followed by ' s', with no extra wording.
11 h 03 min
